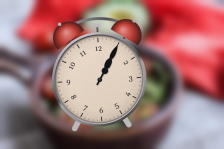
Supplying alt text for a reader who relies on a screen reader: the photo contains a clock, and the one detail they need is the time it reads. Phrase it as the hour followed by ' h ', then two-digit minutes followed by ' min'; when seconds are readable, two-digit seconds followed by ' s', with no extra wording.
1 h 05 min
